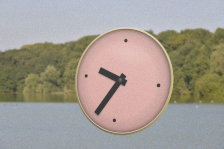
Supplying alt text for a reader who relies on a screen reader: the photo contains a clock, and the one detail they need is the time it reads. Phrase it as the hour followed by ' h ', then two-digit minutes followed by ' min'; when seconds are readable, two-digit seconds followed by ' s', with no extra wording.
9 h 35 min
